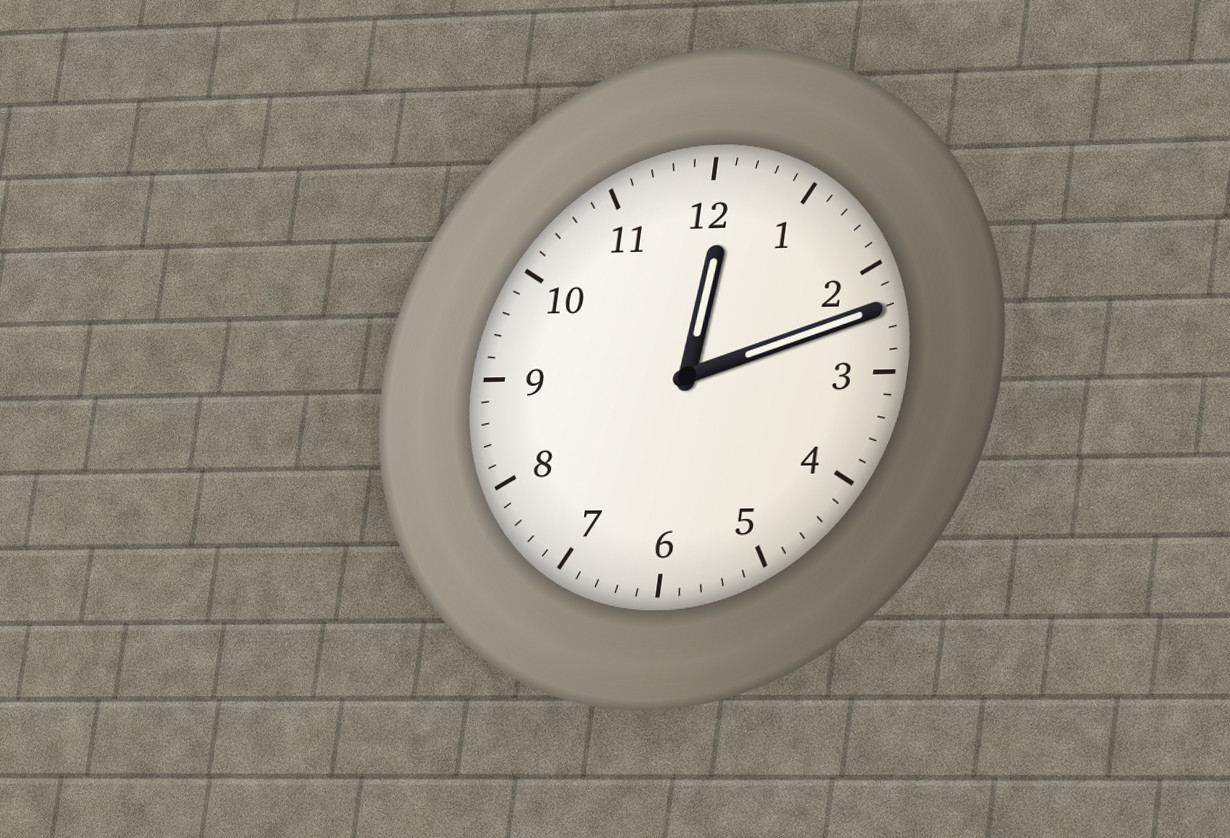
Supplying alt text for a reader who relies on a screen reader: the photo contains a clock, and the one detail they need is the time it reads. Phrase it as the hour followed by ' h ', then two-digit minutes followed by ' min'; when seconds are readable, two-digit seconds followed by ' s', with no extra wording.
12 h 12 min
